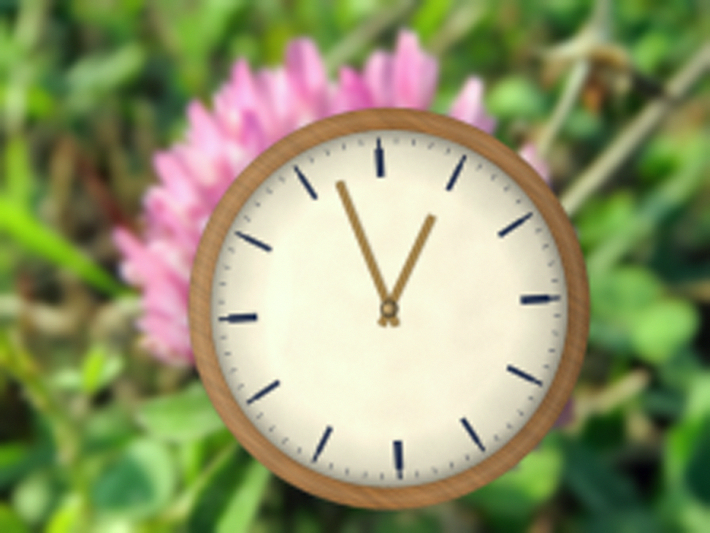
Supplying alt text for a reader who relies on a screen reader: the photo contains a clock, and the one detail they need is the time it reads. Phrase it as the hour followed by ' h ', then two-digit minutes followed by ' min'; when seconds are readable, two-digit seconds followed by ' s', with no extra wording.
12 h 57 min
